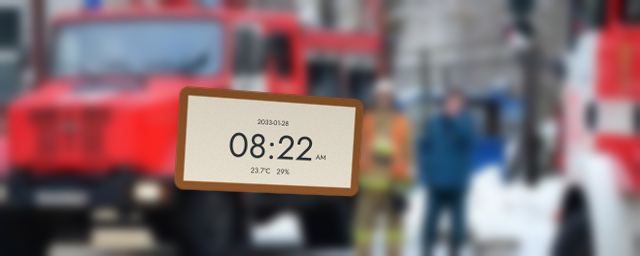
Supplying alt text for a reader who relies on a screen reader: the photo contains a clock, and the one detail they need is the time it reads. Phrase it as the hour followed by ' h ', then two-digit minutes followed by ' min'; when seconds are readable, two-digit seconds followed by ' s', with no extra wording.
8 h 22 min
